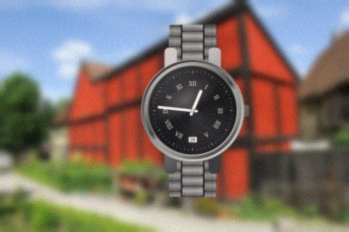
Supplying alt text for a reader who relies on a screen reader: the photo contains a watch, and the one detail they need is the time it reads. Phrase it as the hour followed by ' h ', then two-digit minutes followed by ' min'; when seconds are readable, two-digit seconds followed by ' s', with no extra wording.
12 h 46 min
